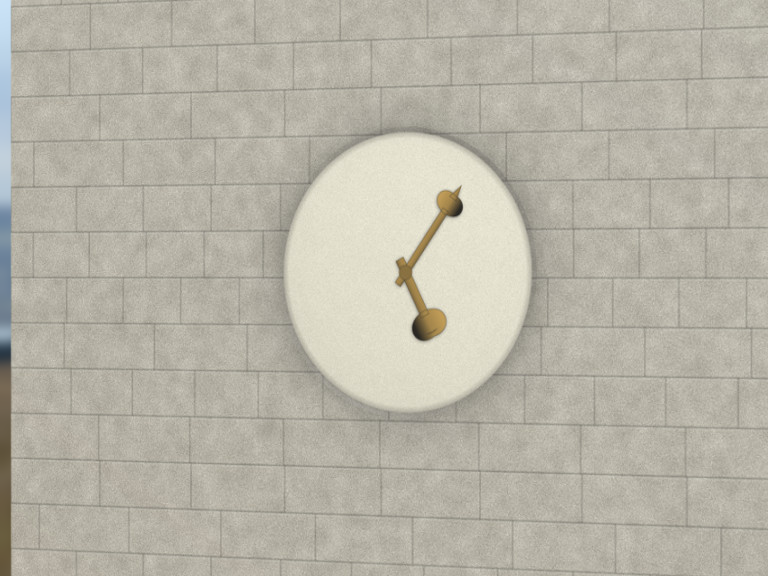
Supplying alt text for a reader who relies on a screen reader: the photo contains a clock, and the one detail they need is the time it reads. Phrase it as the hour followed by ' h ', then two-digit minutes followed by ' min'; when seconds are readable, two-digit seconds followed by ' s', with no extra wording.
5 h 06 min
